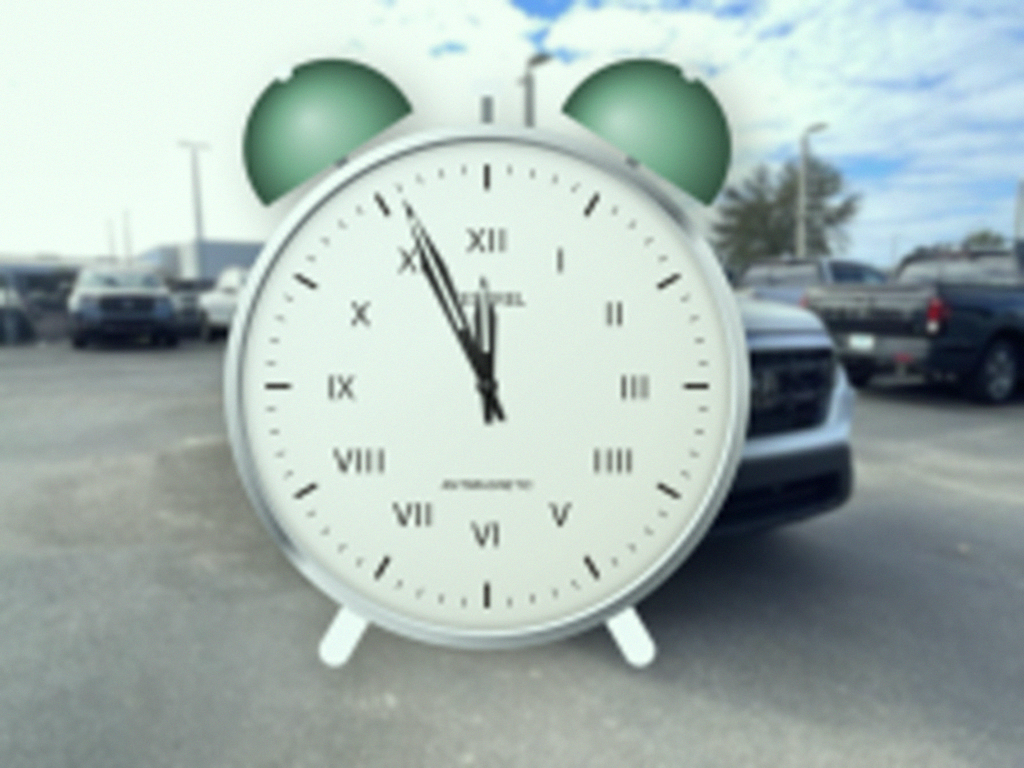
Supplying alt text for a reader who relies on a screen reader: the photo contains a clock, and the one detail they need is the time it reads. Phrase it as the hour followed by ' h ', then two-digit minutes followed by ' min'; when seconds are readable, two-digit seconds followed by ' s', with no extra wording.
11 h 56 min
